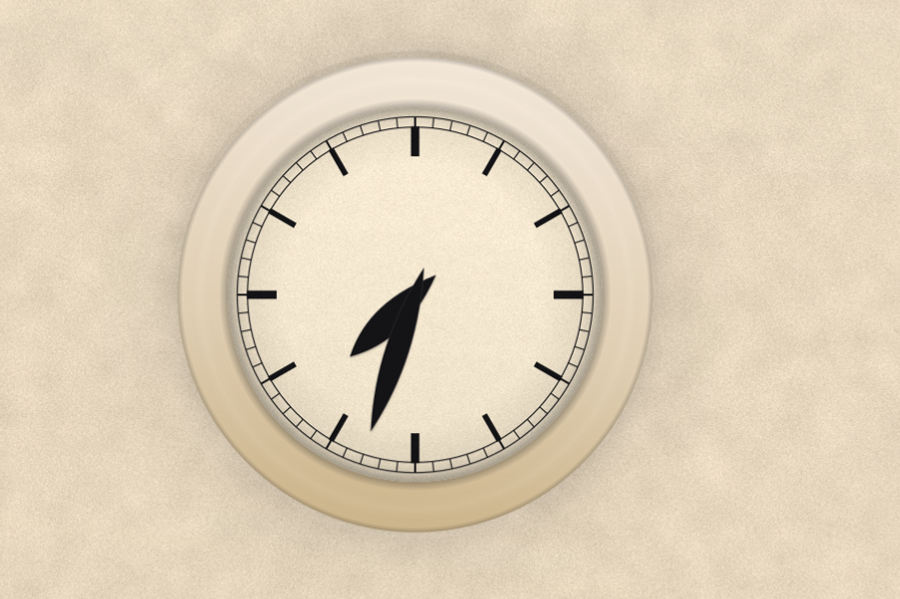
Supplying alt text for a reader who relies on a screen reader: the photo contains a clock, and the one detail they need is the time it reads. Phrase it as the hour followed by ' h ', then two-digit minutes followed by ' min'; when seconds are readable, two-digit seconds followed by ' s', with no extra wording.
7 h 33 min
